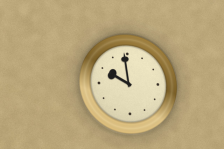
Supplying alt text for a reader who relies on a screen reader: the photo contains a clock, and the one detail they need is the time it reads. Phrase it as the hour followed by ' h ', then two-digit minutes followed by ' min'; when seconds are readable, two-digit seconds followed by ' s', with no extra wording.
9 h 59 min
